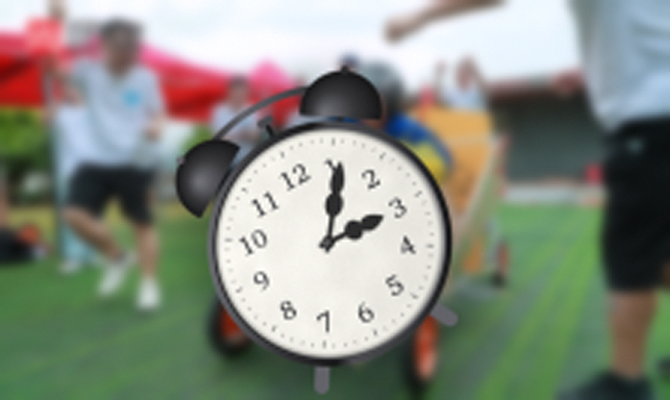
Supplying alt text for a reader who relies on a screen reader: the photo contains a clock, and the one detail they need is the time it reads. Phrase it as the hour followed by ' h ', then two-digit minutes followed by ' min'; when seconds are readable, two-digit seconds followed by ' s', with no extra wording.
3 h 06 min
